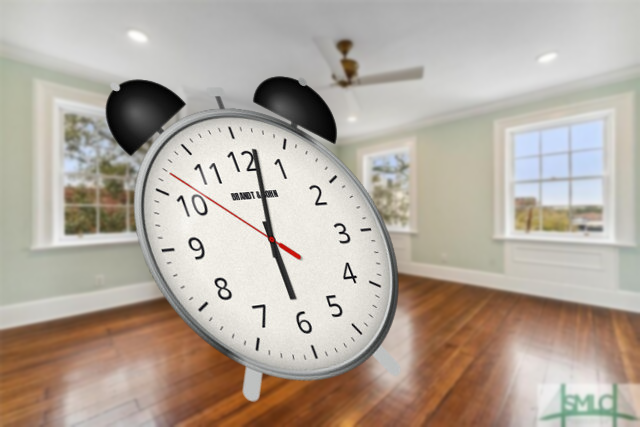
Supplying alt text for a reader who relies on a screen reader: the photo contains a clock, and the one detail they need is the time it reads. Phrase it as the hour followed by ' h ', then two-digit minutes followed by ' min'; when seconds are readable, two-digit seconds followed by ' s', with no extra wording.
6 h 01 min 52 s
